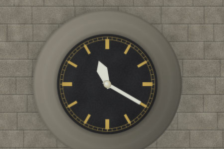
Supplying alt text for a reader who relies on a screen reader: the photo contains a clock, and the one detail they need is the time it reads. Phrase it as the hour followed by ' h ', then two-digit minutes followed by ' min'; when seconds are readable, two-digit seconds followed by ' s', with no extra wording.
11 h 20 min
